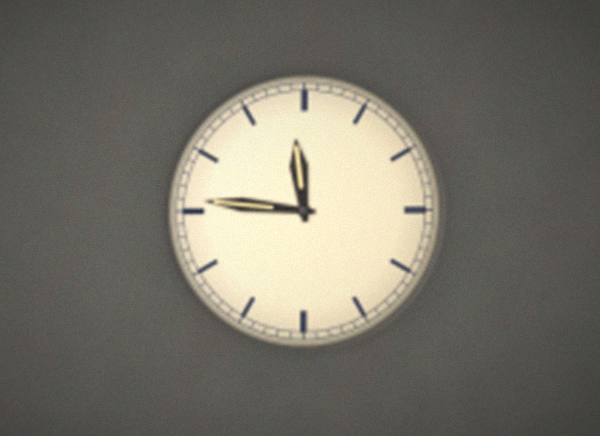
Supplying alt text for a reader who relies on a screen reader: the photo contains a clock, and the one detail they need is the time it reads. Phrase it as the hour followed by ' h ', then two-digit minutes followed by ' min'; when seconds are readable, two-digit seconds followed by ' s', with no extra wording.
11 h 46 min
